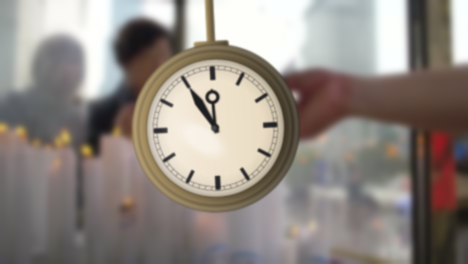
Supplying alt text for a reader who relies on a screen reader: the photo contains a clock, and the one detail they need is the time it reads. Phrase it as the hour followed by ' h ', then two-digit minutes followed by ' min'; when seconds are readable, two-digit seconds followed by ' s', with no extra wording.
11 h 55 min
